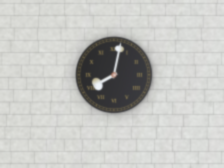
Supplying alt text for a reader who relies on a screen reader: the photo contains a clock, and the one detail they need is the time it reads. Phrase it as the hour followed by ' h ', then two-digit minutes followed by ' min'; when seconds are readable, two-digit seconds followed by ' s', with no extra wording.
8 h 02 min
